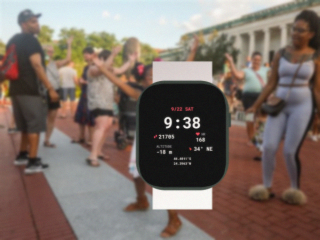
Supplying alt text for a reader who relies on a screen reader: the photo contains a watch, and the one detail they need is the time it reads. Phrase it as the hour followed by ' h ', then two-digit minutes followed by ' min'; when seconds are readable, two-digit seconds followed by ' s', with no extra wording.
9 h 38 min
